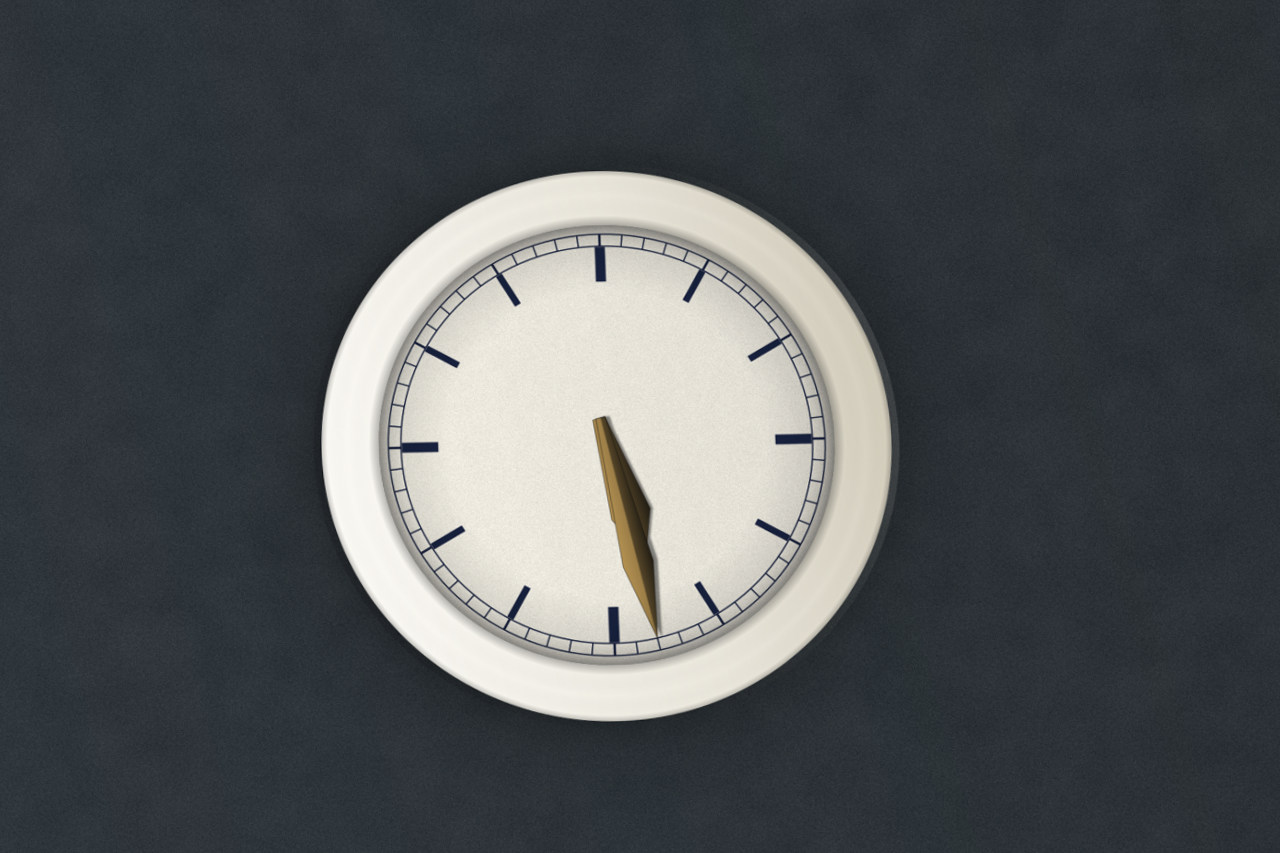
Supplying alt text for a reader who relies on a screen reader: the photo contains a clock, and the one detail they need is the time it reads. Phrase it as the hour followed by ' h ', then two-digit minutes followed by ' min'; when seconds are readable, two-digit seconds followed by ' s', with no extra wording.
5 h 28 min
